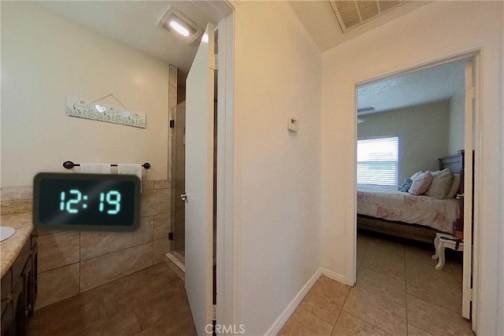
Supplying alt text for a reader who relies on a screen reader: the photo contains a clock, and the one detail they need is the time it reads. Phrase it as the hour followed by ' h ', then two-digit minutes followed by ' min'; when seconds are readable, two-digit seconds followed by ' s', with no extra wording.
12 h 19 min
